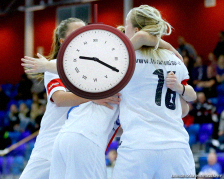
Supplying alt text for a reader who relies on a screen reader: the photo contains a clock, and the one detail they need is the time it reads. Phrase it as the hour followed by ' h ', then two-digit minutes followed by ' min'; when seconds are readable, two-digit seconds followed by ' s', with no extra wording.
9 h 20 min
